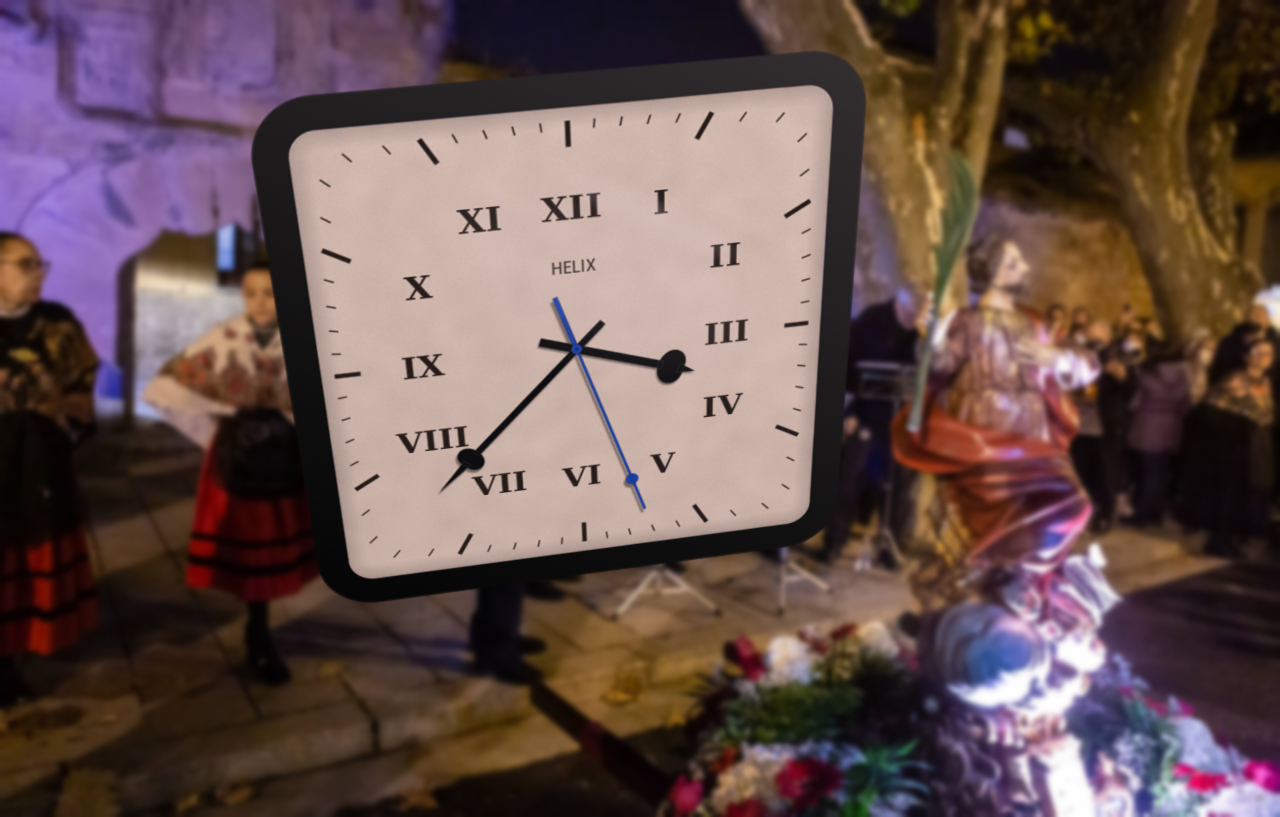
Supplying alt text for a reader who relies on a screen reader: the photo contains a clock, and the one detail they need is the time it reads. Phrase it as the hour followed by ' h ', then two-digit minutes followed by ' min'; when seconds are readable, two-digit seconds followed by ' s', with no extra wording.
3 h 37 min 27 s
